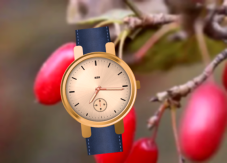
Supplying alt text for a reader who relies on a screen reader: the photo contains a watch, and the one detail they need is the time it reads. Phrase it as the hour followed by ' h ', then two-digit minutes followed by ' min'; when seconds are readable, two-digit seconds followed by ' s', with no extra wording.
7 h 16 min
